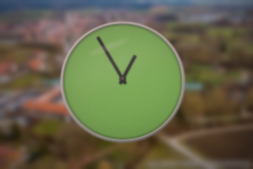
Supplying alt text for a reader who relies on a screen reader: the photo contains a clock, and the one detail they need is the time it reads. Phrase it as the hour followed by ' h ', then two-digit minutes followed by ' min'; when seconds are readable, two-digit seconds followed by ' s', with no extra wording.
12 h 55 min
